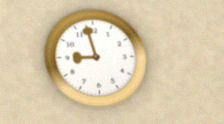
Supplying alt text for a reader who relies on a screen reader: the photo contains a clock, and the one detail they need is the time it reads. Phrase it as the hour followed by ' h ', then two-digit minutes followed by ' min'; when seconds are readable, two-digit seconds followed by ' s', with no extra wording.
8 h 58 min
